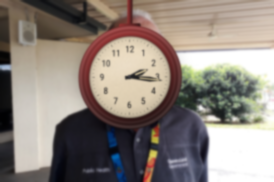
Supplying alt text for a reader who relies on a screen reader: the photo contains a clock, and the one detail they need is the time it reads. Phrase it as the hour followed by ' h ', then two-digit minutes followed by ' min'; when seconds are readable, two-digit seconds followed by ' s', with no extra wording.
2 h 16 min
